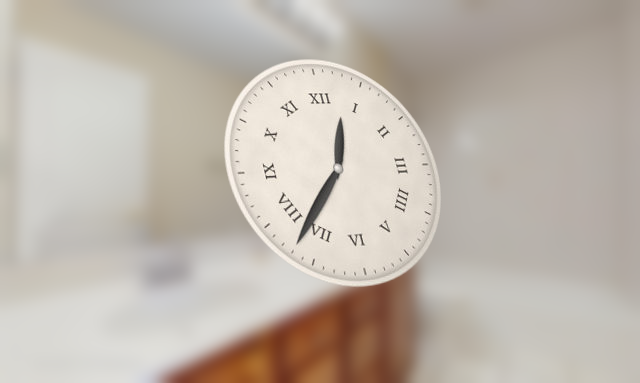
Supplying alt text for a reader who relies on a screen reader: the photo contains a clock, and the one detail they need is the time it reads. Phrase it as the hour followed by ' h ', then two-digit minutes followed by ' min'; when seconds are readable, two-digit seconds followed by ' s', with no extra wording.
12 h 37 min
